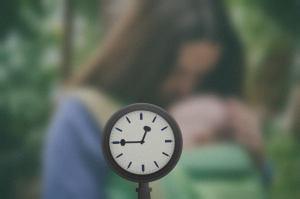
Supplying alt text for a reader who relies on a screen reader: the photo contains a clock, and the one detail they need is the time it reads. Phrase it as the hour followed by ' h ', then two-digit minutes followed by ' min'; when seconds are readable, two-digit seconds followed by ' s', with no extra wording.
12 h 45 min
